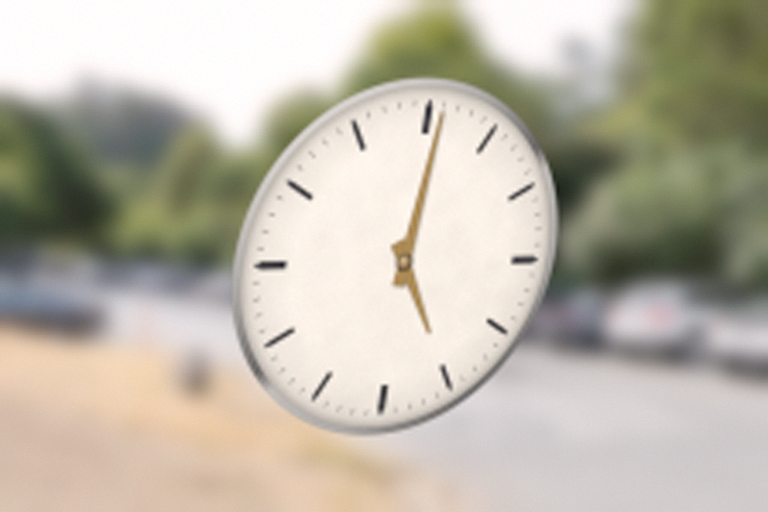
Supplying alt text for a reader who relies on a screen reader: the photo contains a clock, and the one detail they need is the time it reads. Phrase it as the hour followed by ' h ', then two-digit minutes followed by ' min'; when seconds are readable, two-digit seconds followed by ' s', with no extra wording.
5 h 01 min
